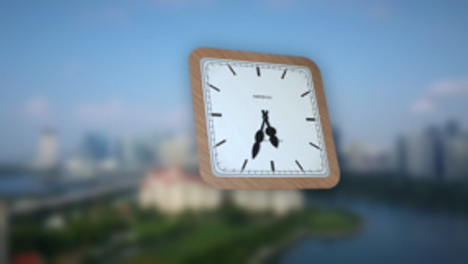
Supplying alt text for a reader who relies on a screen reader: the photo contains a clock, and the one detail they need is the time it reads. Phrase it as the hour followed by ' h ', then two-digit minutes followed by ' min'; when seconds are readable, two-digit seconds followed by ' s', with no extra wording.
5 h 34 min
